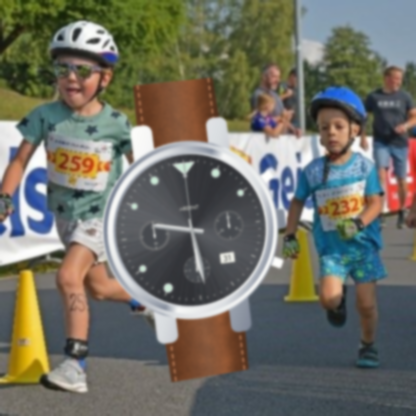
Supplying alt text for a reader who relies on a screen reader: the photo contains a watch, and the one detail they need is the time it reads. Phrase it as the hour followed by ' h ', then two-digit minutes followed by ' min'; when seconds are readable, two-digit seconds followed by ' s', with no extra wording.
9 h 29 min
